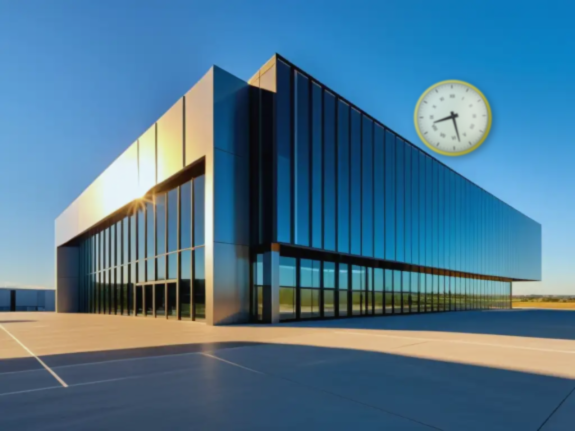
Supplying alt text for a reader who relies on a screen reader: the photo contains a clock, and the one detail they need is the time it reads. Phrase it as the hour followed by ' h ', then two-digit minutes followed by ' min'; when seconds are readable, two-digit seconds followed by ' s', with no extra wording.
8 h 28 min
